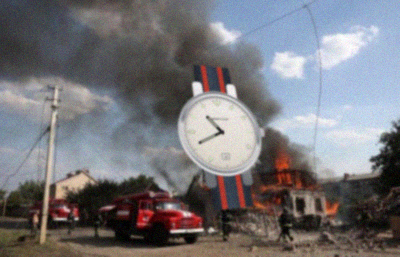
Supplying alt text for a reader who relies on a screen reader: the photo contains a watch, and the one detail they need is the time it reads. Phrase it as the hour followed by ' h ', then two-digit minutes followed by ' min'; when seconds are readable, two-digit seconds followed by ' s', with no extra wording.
10 h 41 min
